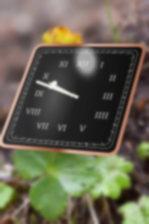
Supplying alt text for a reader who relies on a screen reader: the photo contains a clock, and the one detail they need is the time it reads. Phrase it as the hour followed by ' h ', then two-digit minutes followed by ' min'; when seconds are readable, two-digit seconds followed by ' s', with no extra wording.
9 h 48 min
